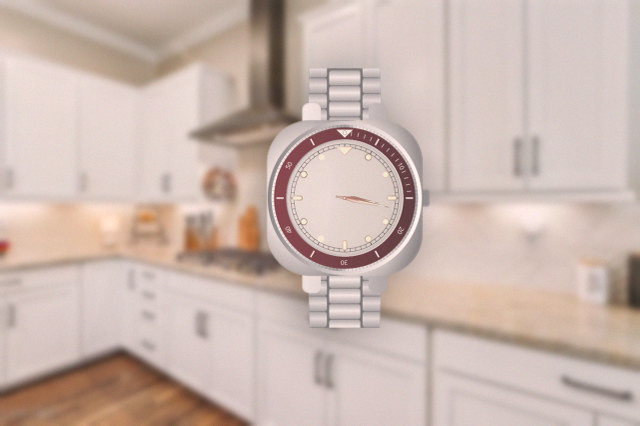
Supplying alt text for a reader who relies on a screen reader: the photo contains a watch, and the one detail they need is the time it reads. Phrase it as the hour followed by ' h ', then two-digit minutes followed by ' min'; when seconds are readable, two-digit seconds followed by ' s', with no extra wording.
3 h 17 min
